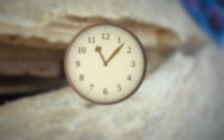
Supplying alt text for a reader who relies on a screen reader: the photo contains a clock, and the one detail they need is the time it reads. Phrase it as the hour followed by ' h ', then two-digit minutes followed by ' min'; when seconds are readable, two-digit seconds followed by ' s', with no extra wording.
11 h 07 min
